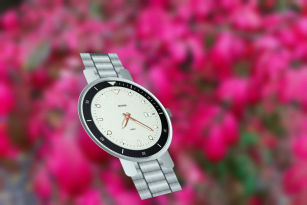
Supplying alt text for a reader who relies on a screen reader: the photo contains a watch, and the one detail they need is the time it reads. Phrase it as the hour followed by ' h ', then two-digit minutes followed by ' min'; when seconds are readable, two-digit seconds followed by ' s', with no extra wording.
7 h 22 min
